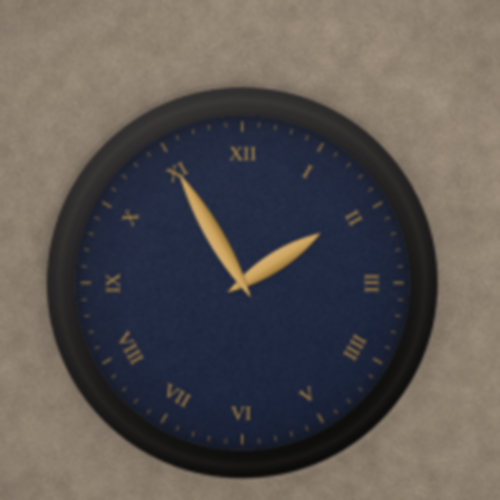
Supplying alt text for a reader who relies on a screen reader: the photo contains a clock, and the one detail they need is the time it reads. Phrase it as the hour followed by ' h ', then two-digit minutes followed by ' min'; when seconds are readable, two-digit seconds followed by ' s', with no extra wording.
1 h 55 min
